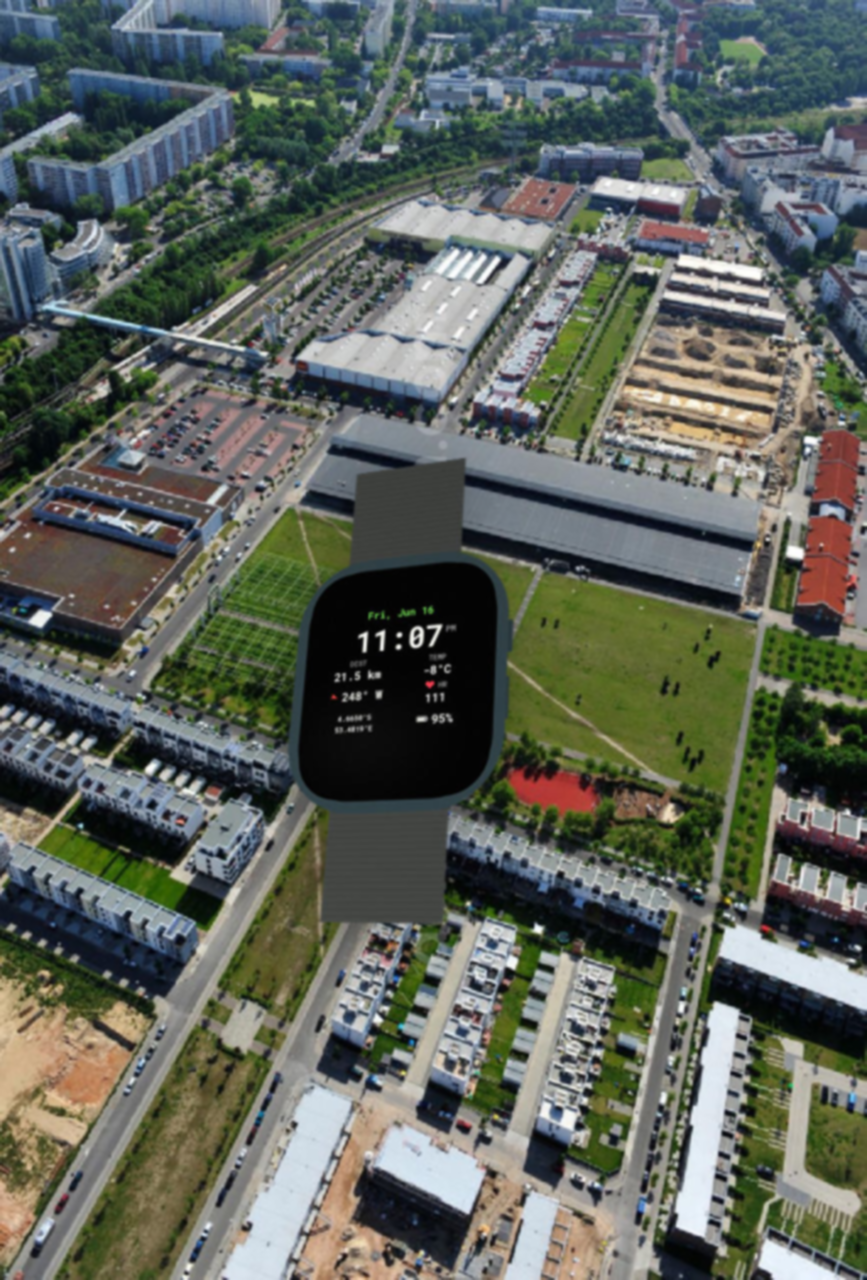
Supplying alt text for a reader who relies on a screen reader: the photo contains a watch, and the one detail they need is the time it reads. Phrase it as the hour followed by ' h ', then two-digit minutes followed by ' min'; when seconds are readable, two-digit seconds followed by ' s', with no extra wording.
11 h 07 min
